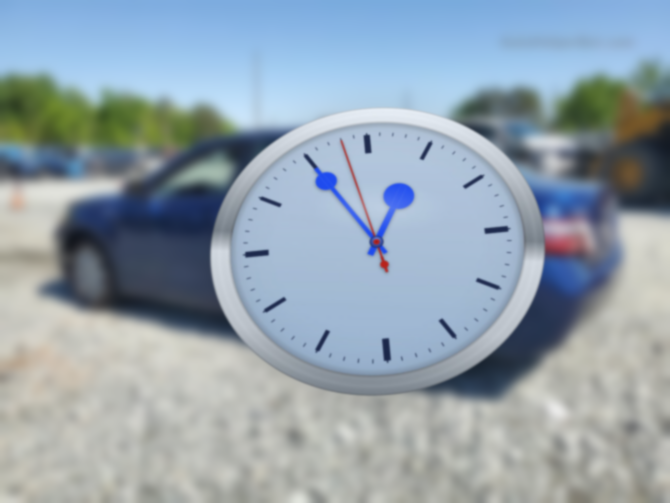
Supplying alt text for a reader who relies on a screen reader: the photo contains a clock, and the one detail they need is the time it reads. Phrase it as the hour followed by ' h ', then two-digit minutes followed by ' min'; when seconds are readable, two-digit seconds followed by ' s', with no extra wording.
12 h 54 min 58 s
